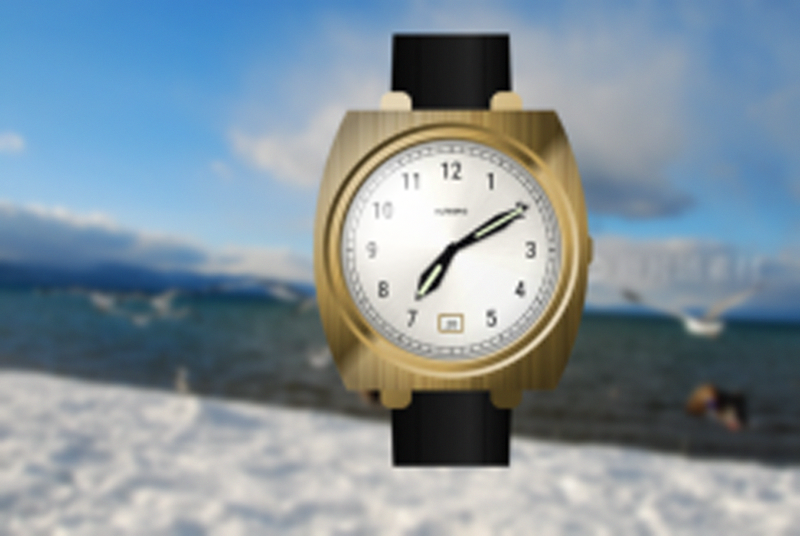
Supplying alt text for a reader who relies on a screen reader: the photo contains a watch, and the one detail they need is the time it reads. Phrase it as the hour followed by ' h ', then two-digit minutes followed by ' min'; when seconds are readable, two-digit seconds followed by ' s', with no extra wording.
7 h 10 min
